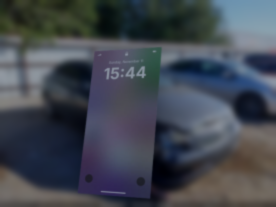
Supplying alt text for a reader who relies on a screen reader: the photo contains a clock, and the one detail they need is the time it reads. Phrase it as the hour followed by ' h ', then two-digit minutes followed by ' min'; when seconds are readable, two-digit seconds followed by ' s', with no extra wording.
15 h 44 min
